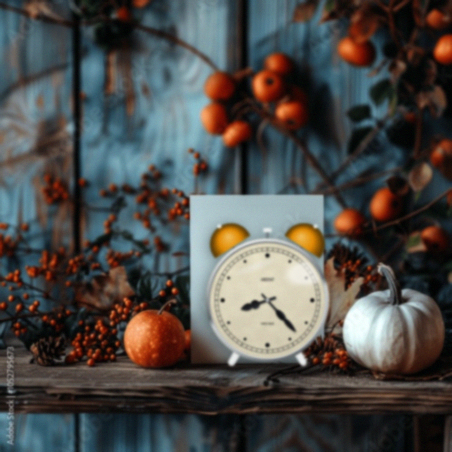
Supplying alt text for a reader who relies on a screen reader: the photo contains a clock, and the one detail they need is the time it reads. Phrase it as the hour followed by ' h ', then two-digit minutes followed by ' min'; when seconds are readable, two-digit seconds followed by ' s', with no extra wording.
8 h 23 min
